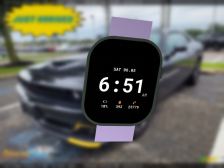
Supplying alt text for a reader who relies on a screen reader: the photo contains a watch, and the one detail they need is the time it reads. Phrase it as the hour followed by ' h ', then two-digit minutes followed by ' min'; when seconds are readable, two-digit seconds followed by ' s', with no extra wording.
6 h 51 min
